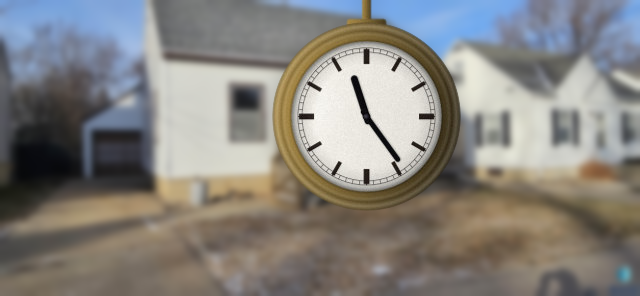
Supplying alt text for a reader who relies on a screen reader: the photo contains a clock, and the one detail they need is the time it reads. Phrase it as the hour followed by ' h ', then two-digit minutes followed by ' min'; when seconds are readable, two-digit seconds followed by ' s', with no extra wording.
11 h 24 min
